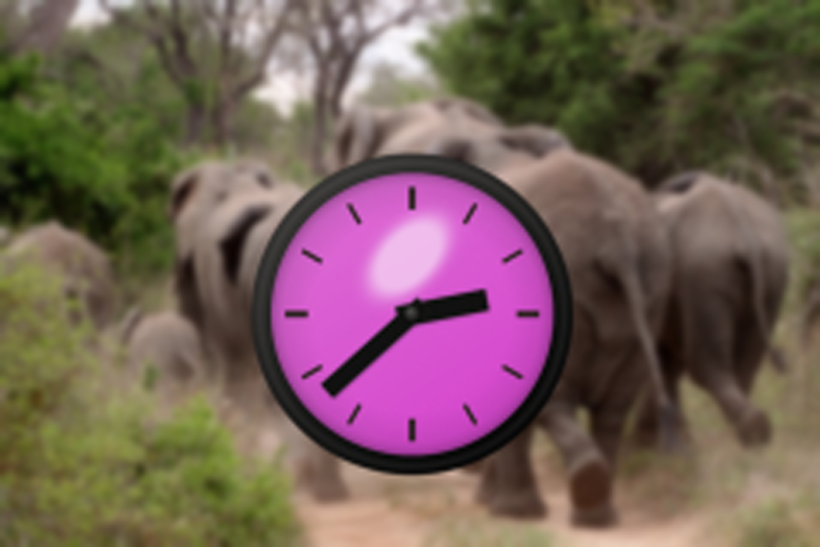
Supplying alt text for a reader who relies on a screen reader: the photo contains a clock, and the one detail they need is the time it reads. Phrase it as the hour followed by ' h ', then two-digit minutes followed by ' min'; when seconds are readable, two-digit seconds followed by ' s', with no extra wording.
2 h 38 min
